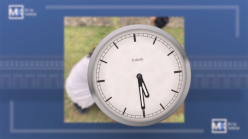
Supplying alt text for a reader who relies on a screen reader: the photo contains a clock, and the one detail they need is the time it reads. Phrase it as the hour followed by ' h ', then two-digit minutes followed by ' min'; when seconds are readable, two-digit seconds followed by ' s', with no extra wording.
5 h 30 min
